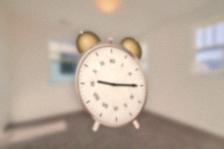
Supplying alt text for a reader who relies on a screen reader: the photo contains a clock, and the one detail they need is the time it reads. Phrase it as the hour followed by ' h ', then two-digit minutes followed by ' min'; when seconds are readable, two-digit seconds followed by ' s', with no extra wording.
9 h 15 min
